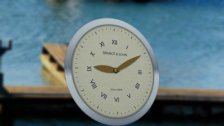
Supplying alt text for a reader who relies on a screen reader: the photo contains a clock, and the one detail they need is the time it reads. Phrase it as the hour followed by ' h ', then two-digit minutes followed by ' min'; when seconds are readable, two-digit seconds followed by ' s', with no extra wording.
9 h 10 min
